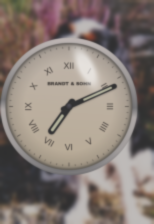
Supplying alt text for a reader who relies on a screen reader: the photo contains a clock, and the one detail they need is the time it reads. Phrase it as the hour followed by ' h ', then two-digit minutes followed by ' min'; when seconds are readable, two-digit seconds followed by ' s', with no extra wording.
7 h 11 min
